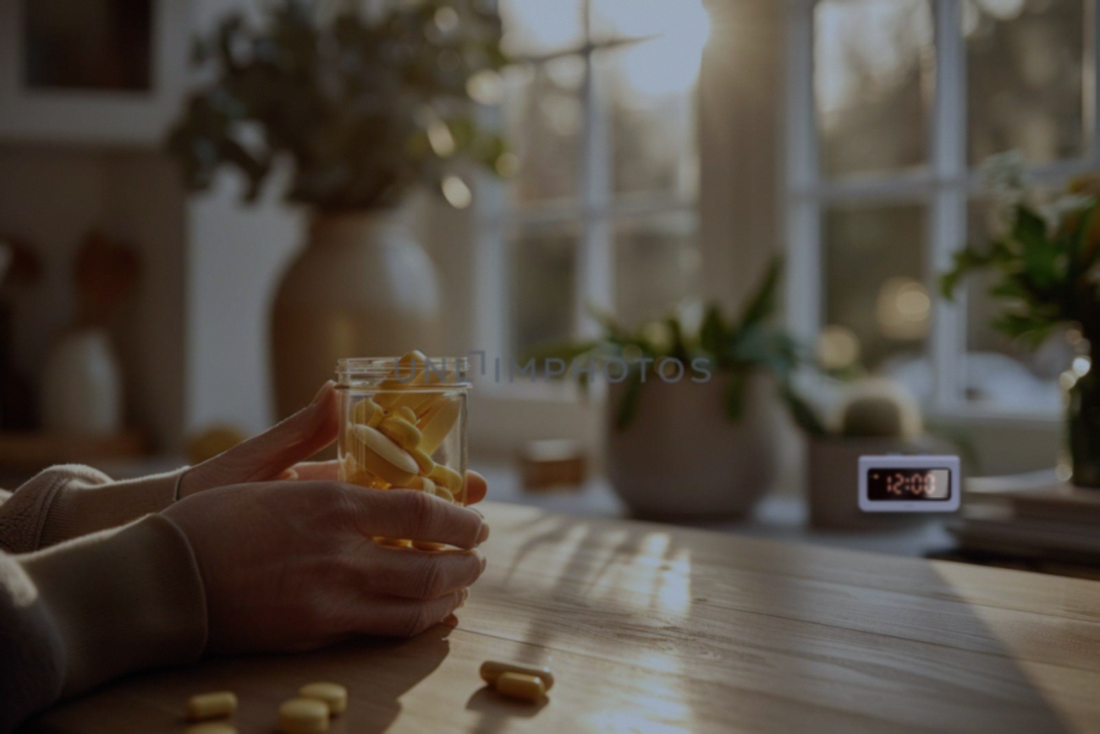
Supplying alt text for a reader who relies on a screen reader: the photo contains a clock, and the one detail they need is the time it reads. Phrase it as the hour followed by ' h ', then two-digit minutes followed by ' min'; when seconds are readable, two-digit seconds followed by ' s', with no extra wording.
12 h 00 min
